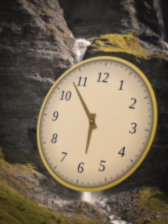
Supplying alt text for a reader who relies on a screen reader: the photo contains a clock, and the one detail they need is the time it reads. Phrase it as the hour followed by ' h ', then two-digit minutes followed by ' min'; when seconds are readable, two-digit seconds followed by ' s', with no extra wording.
5 h 53 min
